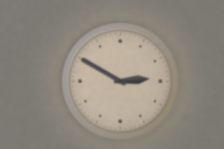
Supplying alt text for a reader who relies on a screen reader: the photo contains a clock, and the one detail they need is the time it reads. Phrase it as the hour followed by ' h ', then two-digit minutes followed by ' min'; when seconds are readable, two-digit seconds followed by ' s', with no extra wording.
2 h 50 min
